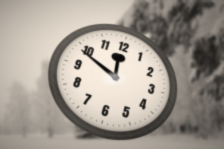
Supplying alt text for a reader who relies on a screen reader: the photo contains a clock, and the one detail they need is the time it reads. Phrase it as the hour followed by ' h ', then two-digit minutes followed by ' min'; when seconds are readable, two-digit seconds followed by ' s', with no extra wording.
11 h 49 min
